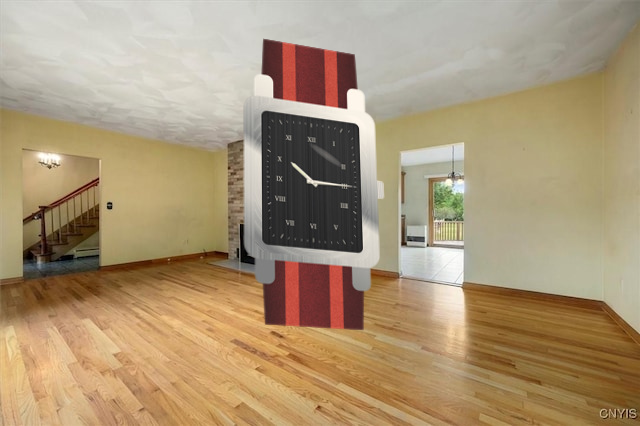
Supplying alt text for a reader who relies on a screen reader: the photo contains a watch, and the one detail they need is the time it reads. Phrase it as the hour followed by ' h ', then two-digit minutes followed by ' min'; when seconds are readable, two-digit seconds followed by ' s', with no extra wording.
10 h 15 min
